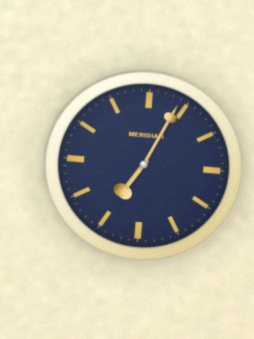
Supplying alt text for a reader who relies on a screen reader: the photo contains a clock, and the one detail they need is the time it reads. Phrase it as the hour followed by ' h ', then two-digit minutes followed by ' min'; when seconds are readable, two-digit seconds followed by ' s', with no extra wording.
7 h 04 min
